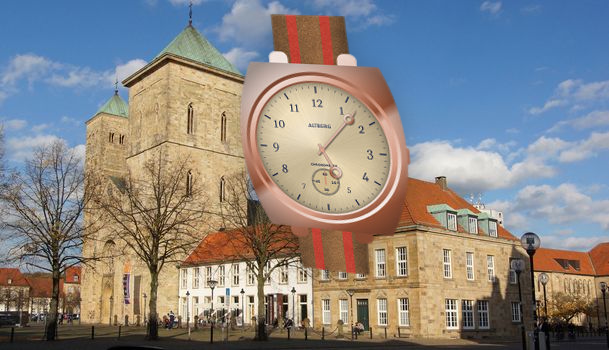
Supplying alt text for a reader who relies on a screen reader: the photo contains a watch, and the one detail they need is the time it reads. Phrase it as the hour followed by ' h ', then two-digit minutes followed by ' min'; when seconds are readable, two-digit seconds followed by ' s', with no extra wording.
5 h 07 min
